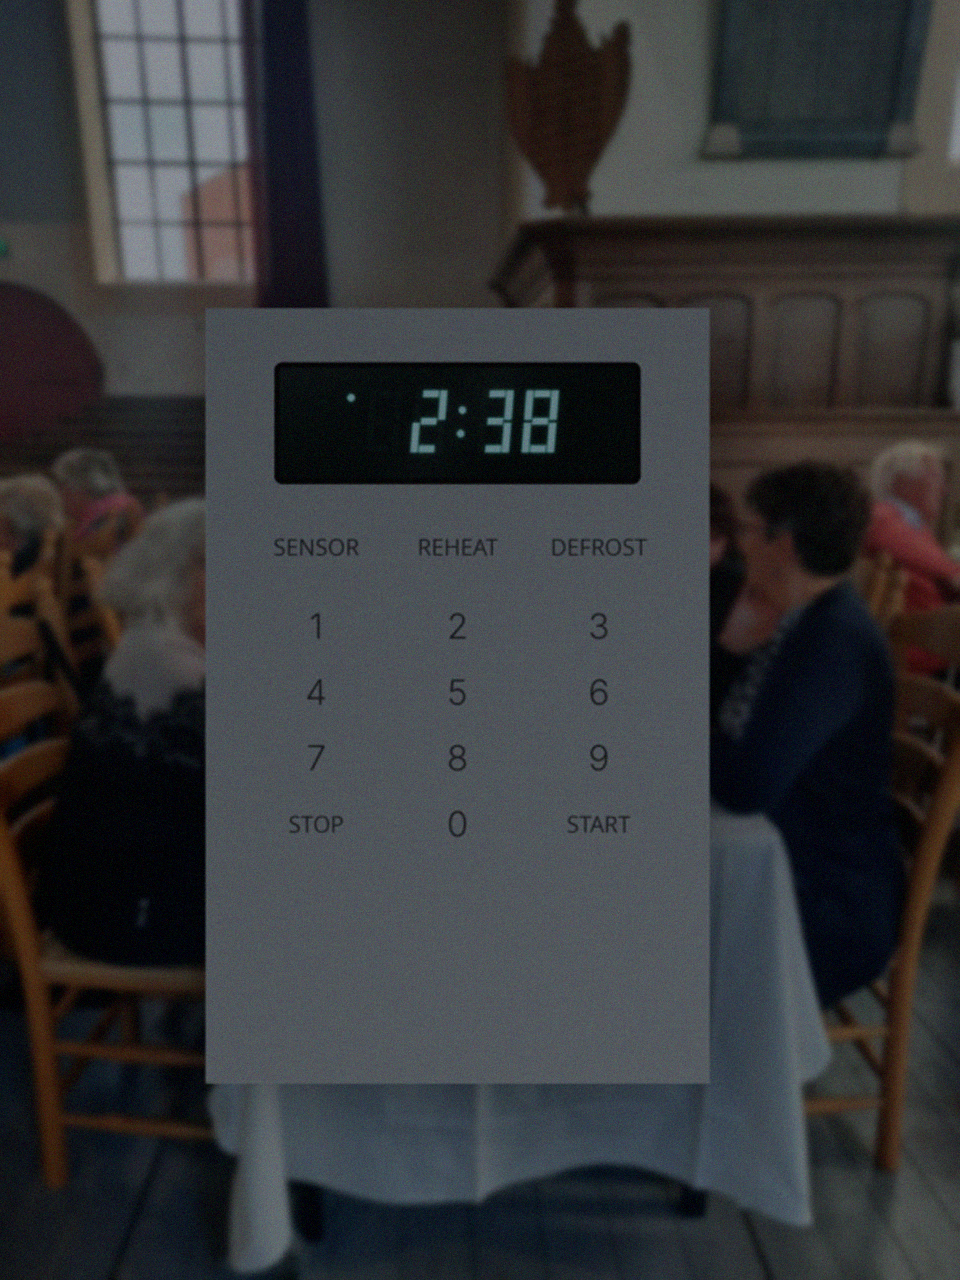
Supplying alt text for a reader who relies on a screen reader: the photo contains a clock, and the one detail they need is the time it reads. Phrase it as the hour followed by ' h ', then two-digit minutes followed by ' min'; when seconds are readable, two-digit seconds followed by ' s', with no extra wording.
2 h 38 min
